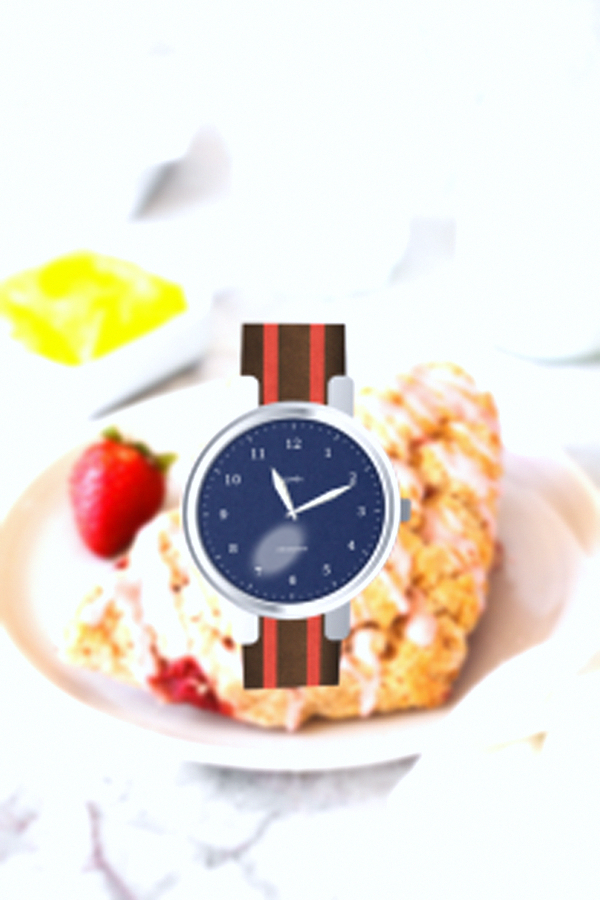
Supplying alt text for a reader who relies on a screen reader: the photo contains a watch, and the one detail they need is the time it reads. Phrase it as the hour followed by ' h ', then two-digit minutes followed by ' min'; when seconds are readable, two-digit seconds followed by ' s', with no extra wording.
11 h 11 min
